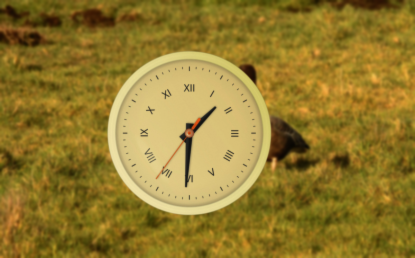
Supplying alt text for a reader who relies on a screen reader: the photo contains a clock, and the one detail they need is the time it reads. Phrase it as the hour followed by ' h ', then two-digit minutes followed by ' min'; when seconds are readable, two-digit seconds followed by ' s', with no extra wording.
1 h 30 min 36 s
